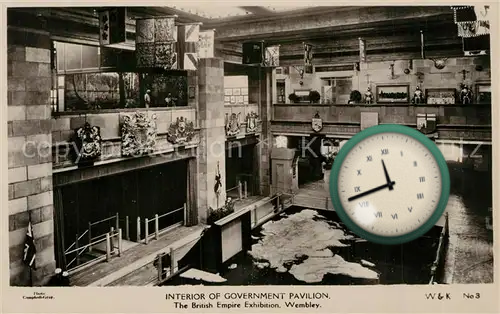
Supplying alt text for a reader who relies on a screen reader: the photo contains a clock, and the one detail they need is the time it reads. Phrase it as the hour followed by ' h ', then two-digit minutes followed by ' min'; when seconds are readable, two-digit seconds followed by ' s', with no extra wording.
11 h 43 min
